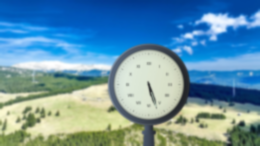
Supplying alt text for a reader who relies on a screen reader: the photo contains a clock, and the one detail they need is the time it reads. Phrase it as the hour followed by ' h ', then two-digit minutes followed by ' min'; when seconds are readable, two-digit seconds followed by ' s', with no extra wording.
5 h 27 min
